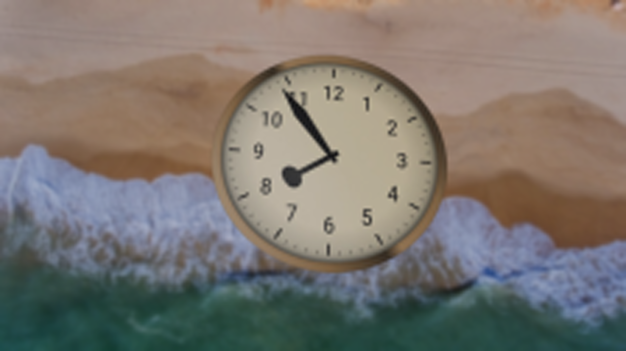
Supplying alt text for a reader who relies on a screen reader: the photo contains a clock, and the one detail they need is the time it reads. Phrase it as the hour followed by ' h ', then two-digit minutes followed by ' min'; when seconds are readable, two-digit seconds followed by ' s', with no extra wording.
7 h 54 min
